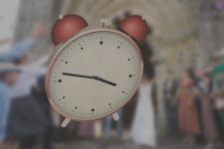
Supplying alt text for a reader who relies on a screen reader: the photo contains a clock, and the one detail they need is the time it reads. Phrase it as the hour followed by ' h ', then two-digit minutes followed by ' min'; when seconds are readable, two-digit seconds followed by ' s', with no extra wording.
3 h 47 min
